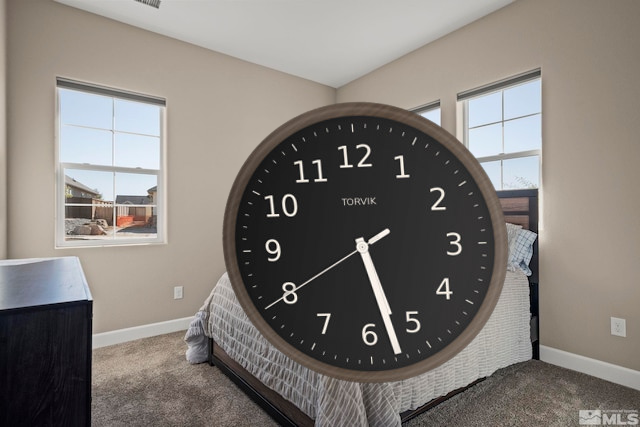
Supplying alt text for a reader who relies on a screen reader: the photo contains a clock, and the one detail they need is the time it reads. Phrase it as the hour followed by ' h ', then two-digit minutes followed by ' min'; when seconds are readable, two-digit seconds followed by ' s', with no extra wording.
5 h 27 min 40 s
